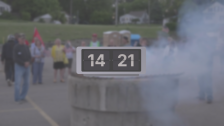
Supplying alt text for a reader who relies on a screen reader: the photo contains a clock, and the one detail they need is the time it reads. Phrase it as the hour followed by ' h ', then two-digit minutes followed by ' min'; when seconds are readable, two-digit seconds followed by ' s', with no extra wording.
14 h 21 min
